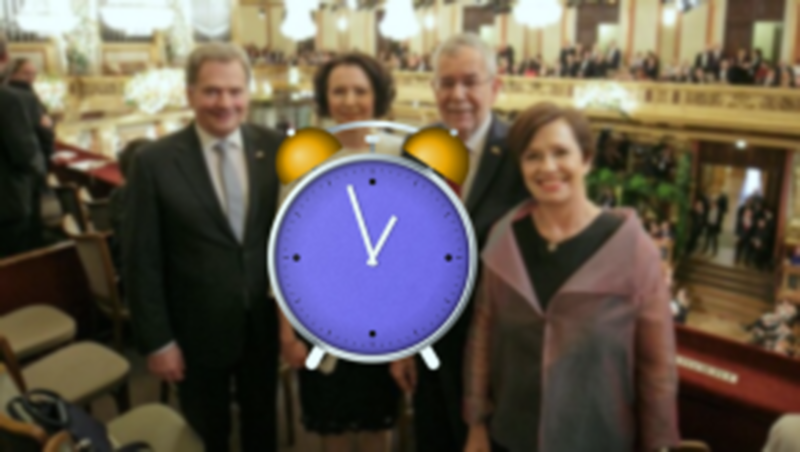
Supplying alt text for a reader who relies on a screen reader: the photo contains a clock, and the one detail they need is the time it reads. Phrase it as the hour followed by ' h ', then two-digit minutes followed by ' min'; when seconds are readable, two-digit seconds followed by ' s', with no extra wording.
12 h 57 min
